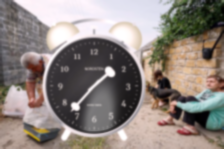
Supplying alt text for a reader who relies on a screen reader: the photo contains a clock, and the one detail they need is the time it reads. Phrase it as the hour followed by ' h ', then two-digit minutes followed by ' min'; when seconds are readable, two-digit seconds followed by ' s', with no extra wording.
1 h 37 min
